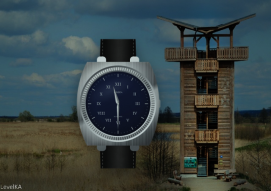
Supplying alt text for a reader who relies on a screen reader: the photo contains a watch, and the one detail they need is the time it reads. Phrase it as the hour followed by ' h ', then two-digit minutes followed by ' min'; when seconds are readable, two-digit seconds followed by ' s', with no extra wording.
11 h 30 min
